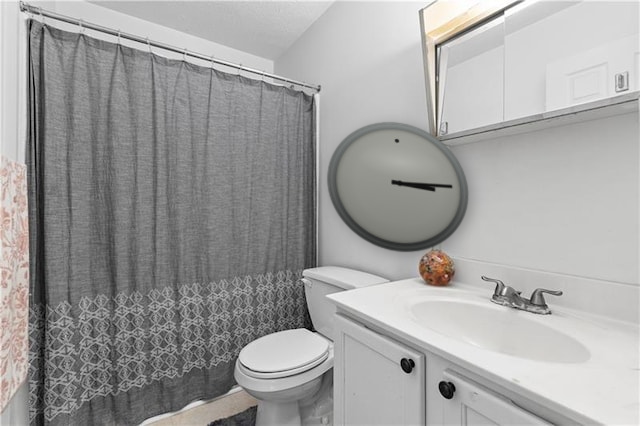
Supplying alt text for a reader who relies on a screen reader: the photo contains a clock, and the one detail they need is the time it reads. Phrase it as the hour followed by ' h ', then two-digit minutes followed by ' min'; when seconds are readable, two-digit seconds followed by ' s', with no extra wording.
3 h 15 min
